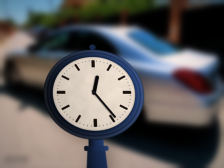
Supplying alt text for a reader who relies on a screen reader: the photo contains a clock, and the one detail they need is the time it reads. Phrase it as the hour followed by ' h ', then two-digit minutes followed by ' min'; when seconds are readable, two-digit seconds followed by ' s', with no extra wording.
12 h 24 min
